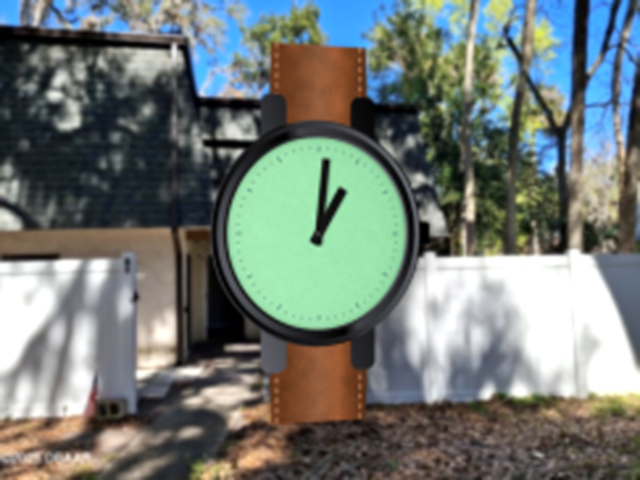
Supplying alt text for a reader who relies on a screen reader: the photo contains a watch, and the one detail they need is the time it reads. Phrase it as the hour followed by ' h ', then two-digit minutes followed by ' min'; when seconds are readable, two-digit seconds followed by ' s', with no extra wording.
1 h 01 min
